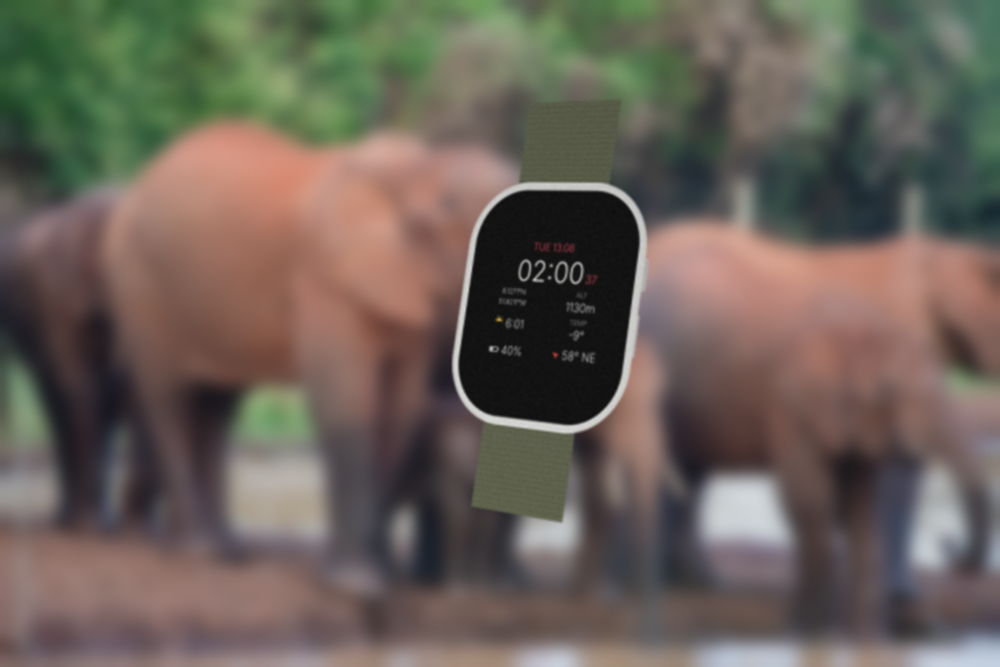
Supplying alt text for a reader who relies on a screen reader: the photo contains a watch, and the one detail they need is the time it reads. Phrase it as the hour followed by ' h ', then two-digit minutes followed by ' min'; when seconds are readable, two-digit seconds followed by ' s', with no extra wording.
2 h 00 min
